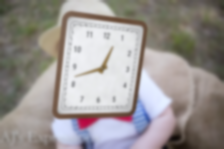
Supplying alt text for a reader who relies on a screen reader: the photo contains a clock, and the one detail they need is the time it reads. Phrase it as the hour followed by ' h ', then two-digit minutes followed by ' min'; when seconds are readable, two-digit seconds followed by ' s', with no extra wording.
12 h 42 min
